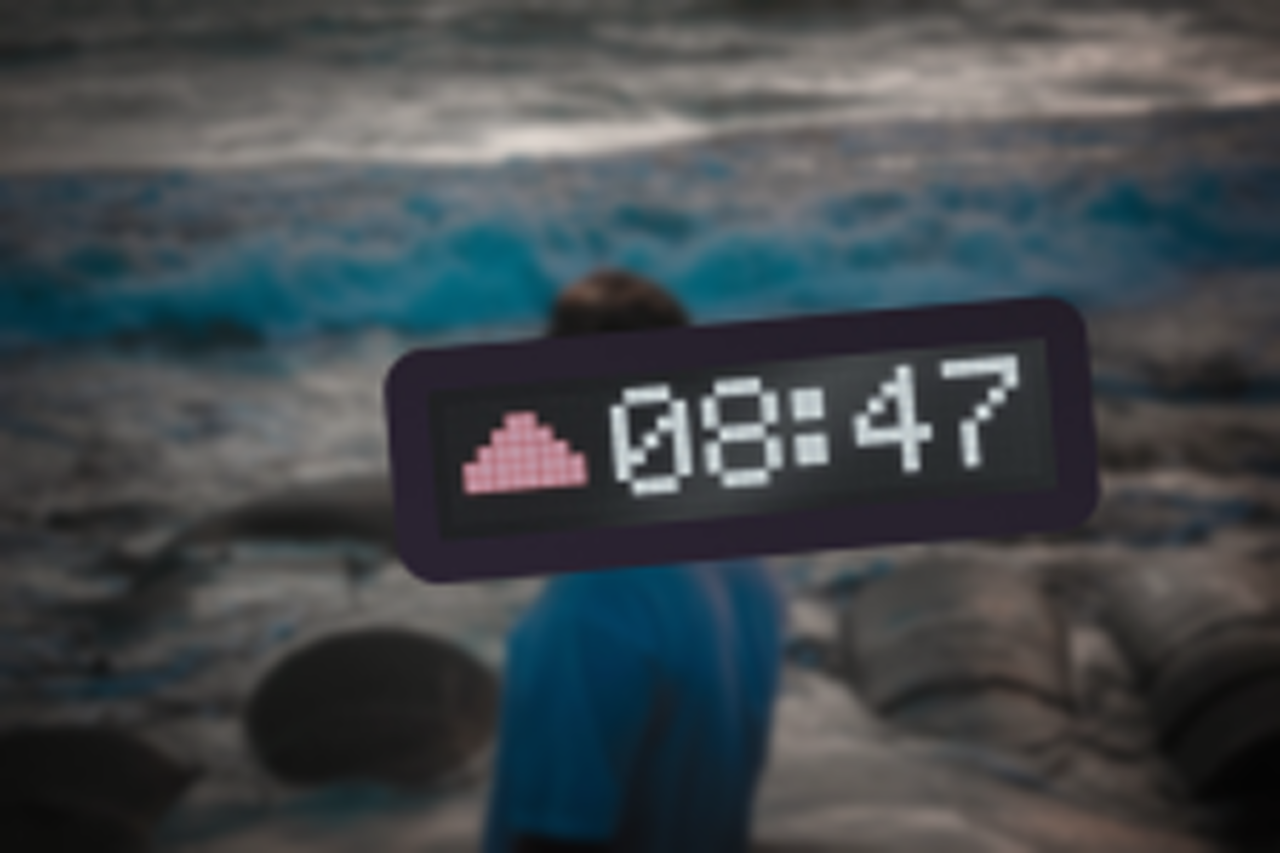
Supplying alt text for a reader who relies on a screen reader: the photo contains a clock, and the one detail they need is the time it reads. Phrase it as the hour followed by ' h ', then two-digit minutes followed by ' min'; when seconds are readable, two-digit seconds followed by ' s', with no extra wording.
8 h 47 min
